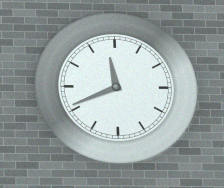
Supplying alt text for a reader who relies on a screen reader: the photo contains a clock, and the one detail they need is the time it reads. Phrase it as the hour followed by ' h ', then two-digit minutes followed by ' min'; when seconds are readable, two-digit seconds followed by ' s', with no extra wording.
11 h 41 min
